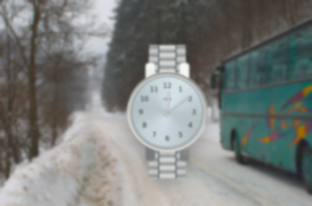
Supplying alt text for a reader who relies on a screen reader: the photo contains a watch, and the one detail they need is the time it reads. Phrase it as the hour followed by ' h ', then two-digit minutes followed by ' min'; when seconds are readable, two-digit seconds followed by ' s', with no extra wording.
12 h 09 min
